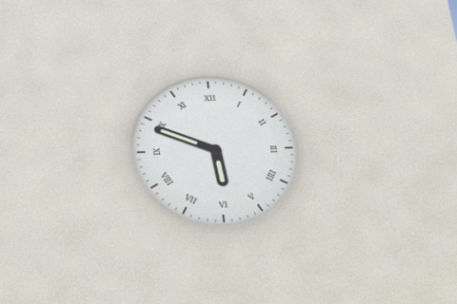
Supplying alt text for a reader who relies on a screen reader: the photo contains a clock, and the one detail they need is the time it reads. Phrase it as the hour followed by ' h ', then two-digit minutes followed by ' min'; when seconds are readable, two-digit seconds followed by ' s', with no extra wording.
5 h 49 min
